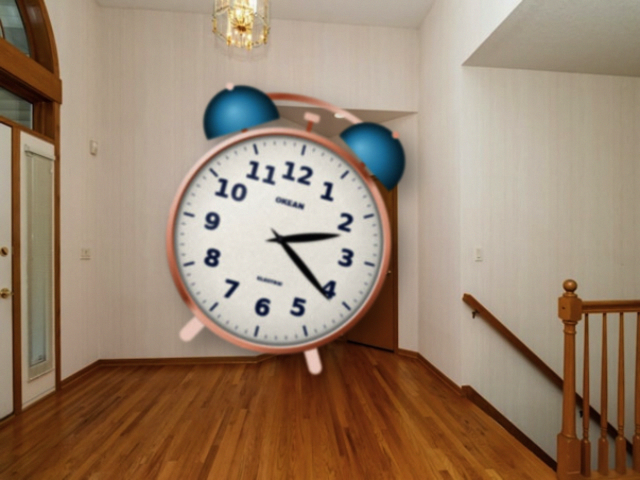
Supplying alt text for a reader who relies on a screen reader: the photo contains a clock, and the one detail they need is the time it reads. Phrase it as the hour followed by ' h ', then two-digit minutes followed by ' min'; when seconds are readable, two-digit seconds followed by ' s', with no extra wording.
2 h 21 min
